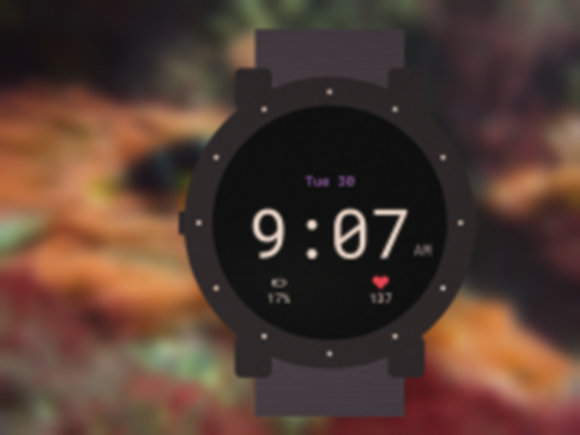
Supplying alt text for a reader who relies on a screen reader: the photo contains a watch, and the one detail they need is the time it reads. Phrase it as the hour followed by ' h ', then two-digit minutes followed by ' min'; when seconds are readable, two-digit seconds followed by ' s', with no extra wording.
9 h 07 min
